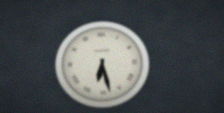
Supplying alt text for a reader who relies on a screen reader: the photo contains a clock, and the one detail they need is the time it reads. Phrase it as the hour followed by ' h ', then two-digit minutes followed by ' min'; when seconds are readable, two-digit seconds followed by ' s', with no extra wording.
6 h 28 min
